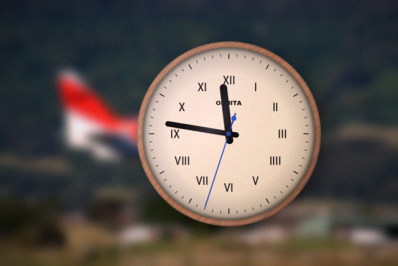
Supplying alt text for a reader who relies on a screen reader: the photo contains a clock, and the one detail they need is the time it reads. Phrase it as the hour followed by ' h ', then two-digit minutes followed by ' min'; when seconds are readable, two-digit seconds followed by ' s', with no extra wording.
11 h 46 min 33 s
